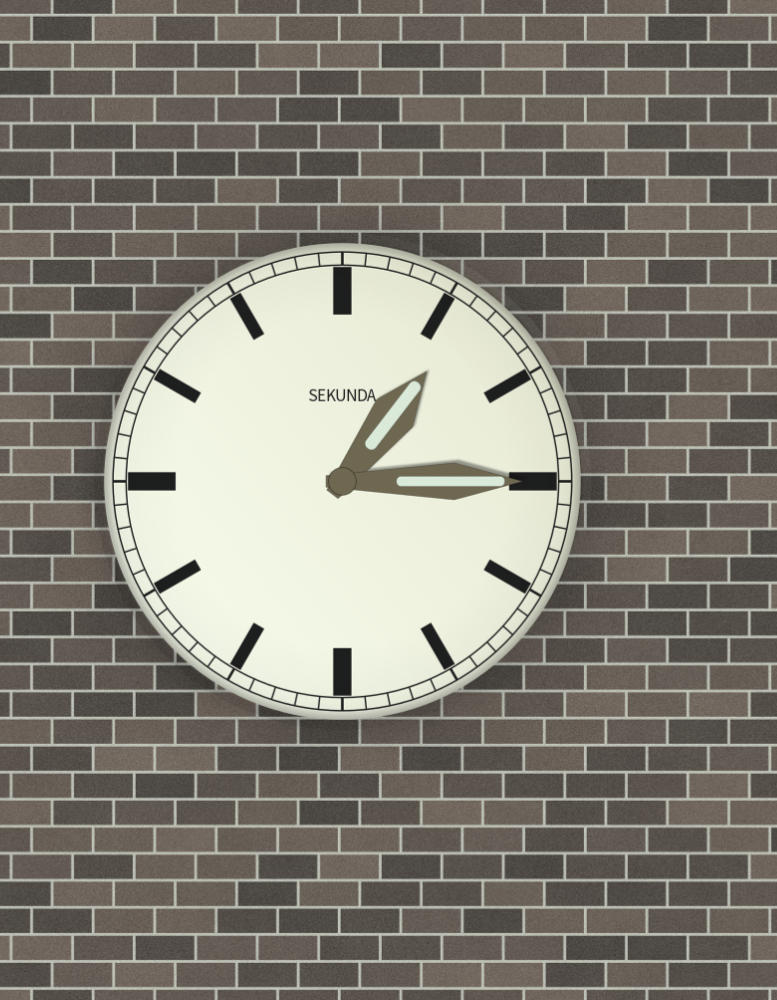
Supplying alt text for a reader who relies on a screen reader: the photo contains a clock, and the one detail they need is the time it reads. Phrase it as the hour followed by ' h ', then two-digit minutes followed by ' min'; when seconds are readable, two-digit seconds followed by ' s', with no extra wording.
1 h 15 min
